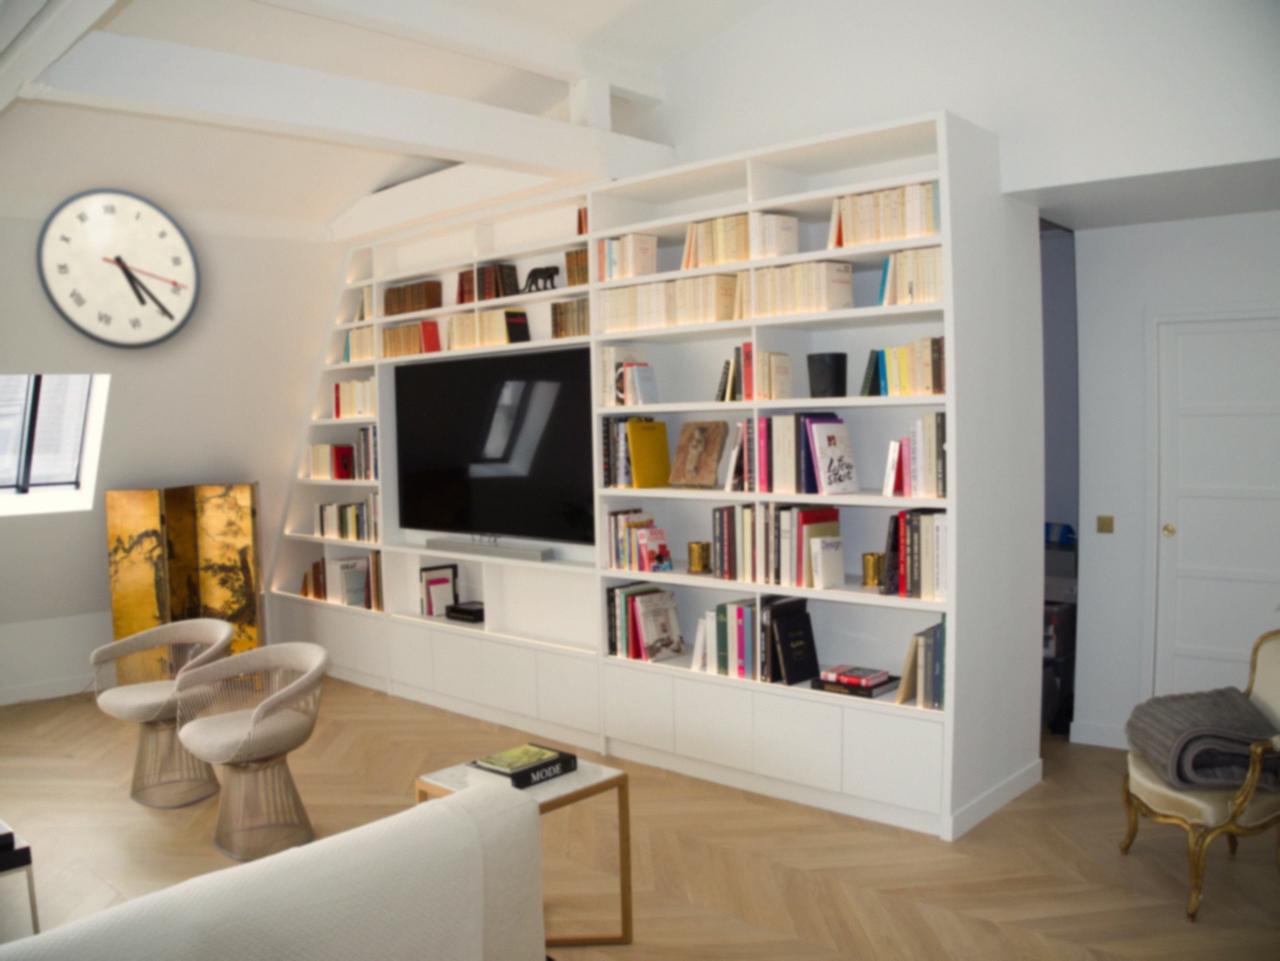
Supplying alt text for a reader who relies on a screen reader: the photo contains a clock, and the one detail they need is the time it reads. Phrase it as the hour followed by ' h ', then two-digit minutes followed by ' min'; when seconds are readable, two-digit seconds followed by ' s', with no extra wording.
5 h 24 min 19 s
